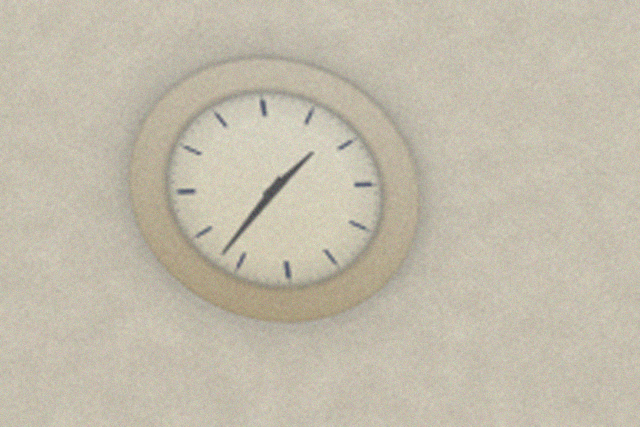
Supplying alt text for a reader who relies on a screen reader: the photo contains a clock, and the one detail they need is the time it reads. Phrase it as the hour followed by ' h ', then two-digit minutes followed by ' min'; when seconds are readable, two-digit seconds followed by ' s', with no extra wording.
1 h 37 min
